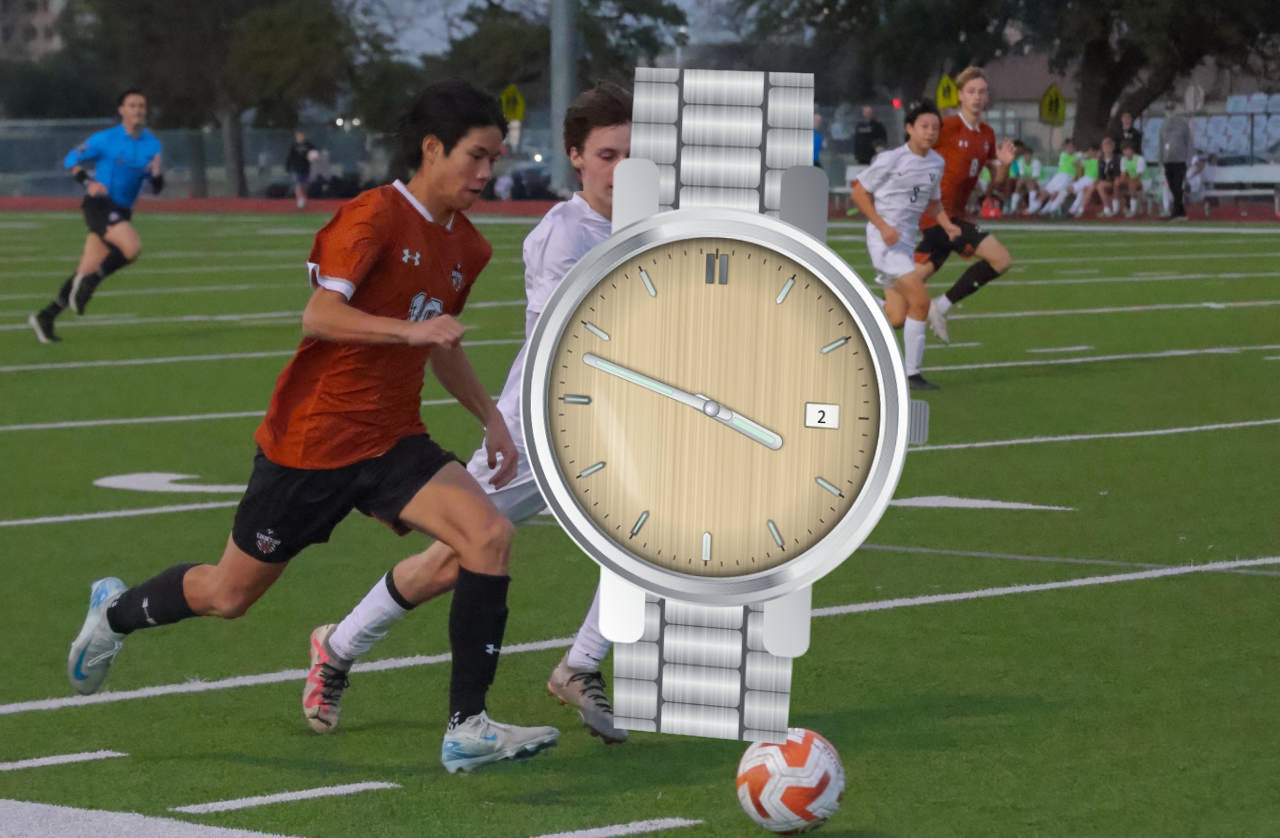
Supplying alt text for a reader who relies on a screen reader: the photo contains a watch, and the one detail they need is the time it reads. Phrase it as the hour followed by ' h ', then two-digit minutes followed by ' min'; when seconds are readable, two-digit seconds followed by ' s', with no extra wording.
3 h 48 min
